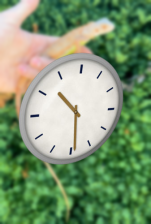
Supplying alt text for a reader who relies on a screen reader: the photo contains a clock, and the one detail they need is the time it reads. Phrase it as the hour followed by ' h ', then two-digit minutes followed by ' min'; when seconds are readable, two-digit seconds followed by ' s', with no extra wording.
10 h 29 min
